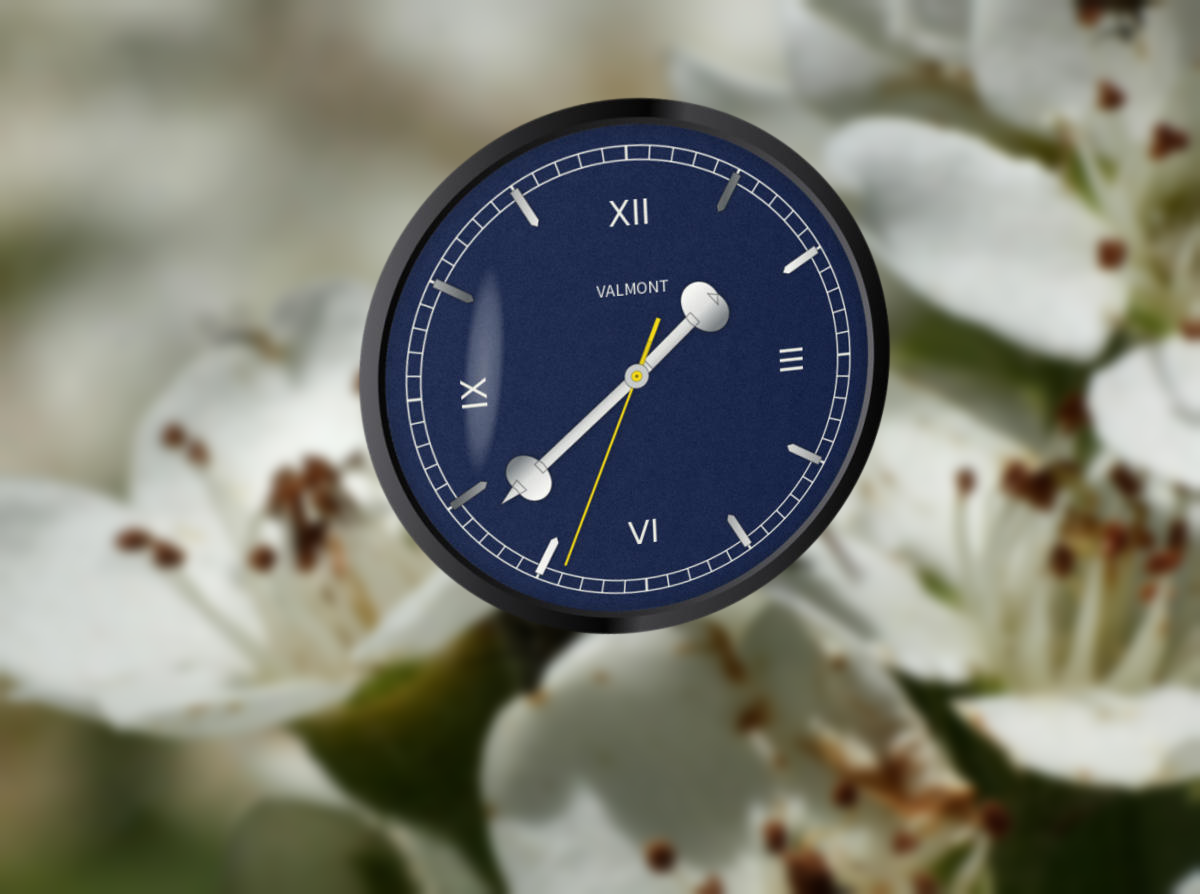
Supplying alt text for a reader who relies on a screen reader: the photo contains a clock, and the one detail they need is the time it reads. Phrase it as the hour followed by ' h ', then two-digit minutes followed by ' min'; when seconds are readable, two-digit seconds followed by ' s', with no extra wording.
1 h 38 min 34 s
